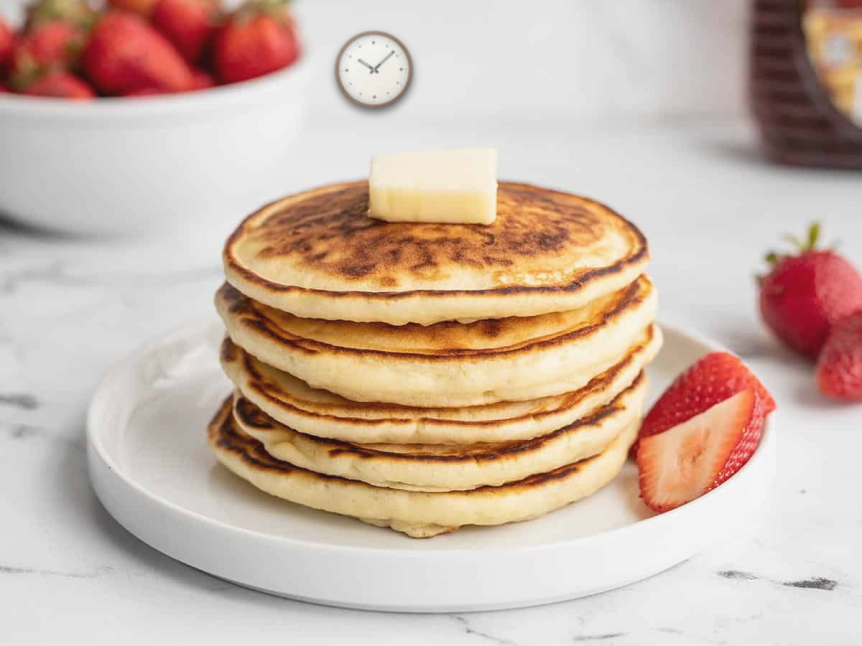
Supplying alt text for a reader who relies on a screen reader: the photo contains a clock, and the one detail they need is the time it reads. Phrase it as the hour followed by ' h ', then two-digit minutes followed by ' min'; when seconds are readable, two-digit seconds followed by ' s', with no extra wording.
10 h 08 min
